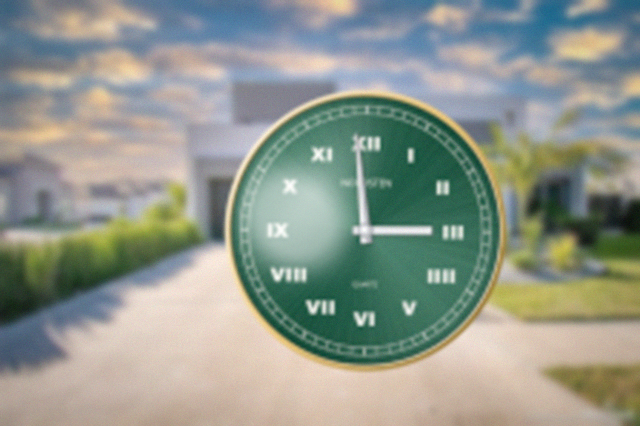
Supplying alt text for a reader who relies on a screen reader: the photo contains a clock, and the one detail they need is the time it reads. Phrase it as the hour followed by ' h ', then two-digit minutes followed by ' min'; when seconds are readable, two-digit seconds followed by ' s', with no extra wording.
2 h 59 min
